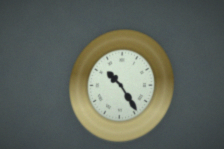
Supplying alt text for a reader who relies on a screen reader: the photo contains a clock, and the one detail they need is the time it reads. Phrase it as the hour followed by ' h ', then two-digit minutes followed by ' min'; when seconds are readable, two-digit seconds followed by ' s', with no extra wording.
10 h 24 min
